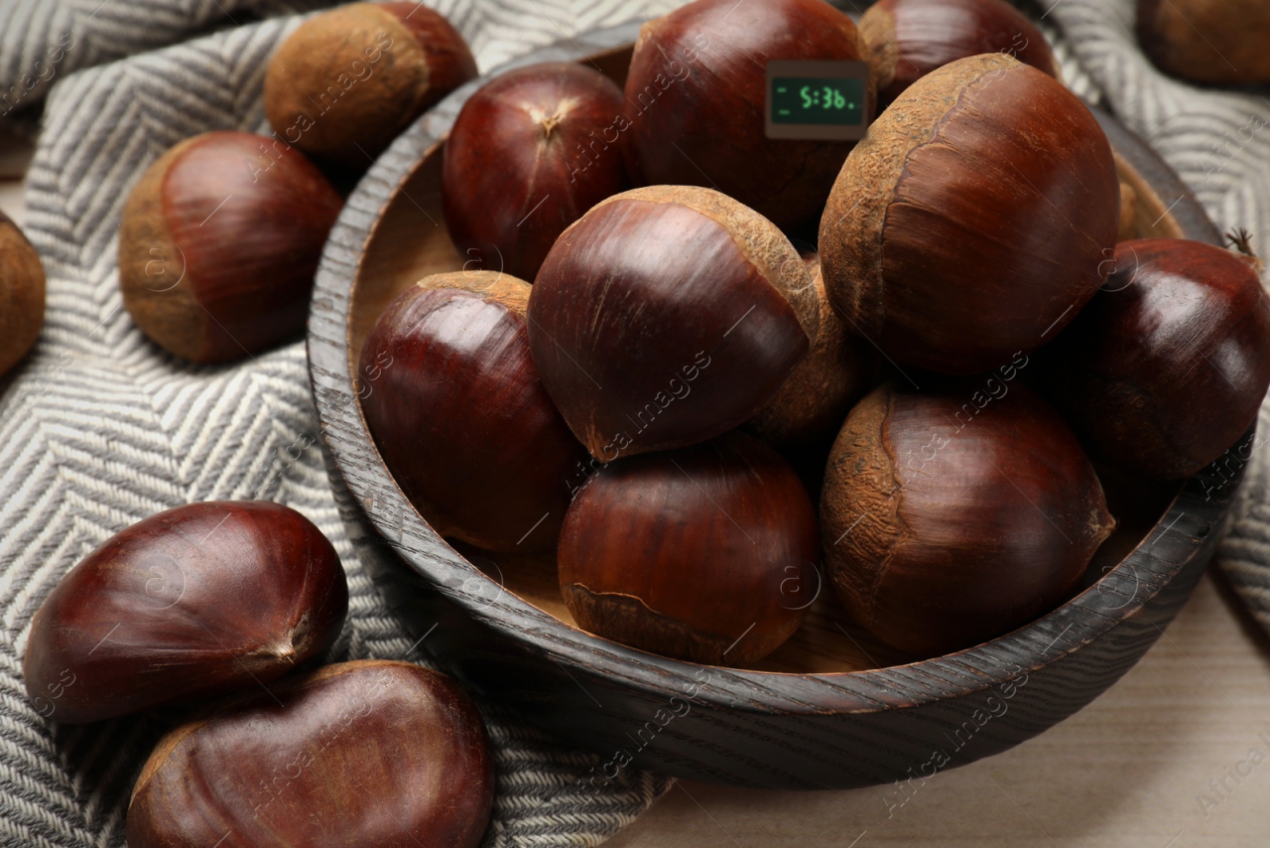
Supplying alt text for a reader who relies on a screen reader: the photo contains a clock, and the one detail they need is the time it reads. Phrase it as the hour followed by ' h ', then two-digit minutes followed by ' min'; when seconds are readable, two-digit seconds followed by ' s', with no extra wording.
5 h 36 min
